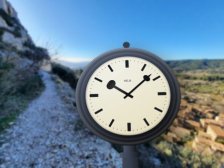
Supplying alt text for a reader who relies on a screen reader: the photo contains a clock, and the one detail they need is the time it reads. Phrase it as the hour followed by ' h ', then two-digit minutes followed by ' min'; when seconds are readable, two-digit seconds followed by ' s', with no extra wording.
10 h 08 min
